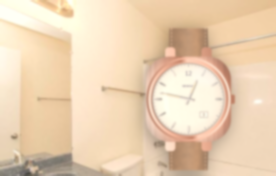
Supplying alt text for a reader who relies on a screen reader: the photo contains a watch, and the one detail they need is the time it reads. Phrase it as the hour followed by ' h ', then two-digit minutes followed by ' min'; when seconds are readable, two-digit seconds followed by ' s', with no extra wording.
12 h 47 min
